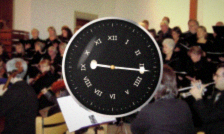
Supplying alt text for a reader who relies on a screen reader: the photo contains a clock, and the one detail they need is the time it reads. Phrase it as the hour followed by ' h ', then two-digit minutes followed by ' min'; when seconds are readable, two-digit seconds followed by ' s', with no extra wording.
9 h 16 min
